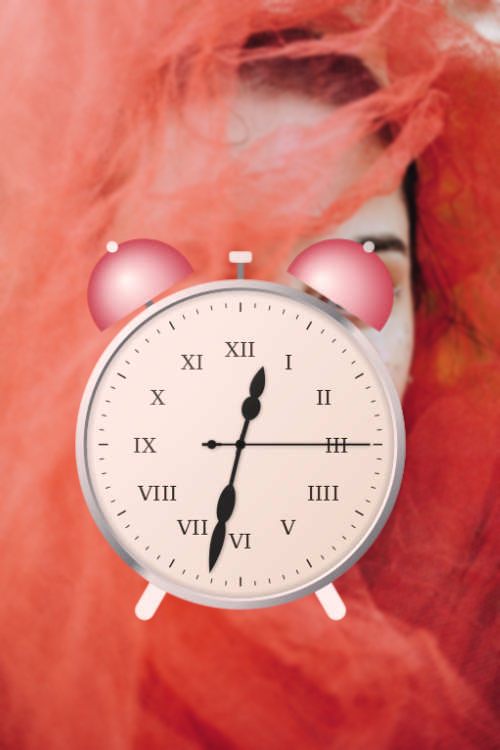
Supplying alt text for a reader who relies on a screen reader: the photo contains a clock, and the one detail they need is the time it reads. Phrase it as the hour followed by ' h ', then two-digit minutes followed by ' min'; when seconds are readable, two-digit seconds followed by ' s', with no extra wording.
12 h 32 min 15 s
